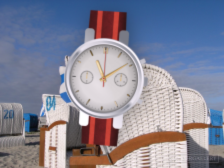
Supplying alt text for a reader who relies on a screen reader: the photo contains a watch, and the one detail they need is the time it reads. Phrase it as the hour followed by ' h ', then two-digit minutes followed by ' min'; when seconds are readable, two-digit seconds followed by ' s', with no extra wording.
11 h 09 min
